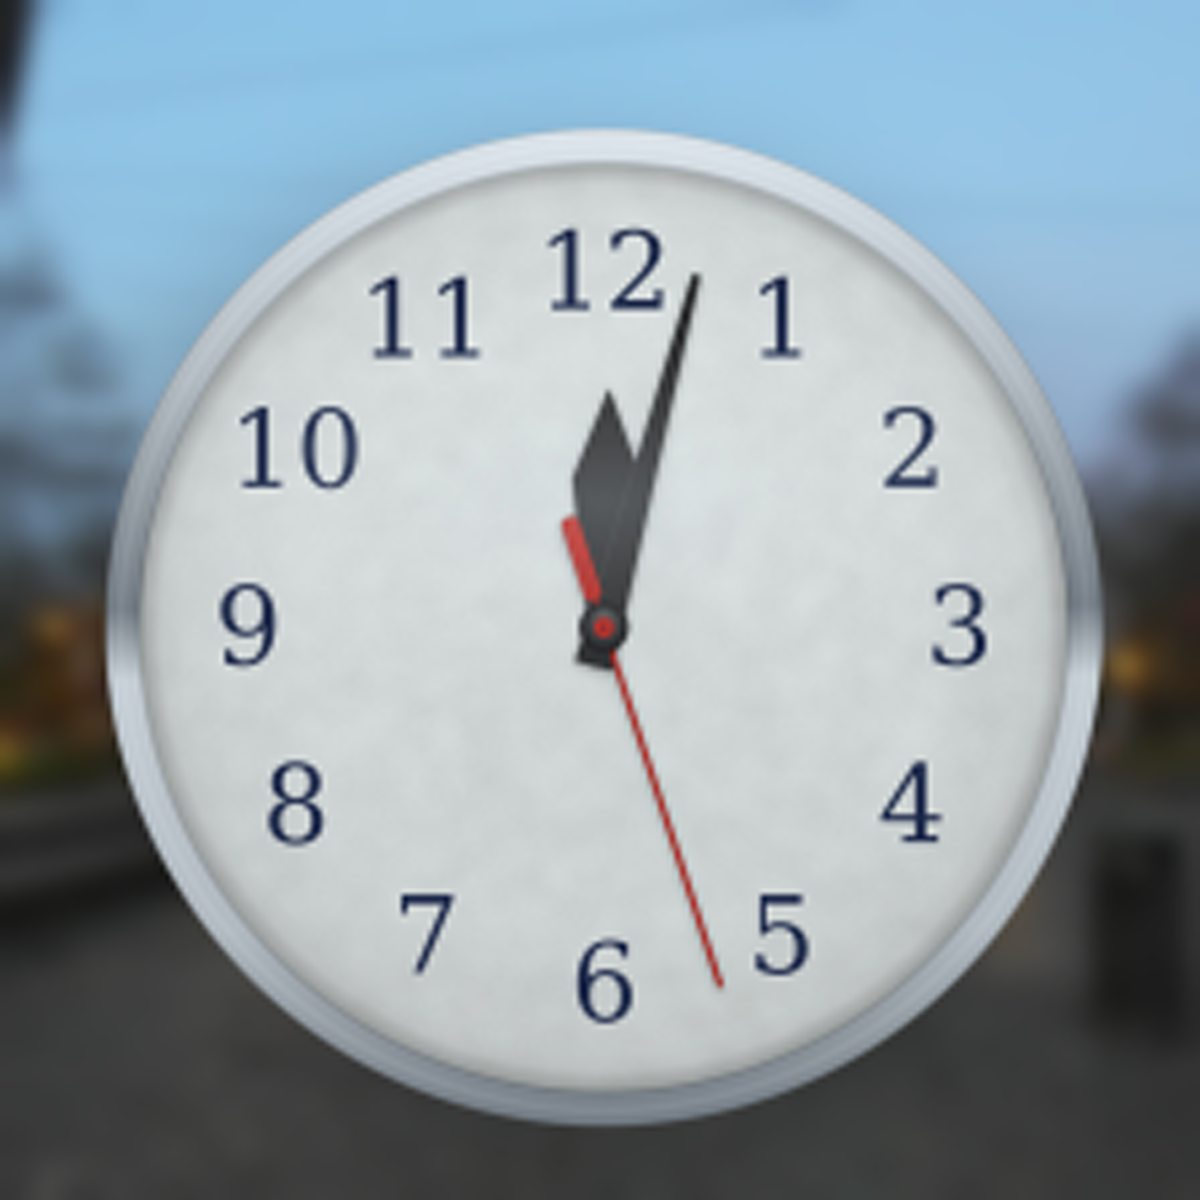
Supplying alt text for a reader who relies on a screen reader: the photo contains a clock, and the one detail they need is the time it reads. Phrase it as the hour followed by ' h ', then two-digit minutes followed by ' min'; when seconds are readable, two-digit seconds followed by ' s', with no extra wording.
12 h 02 min 27 s
